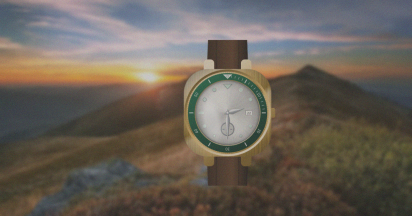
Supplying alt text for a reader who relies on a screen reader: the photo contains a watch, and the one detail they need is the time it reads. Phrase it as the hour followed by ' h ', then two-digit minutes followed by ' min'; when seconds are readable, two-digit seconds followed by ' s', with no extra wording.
2 h 30 min
